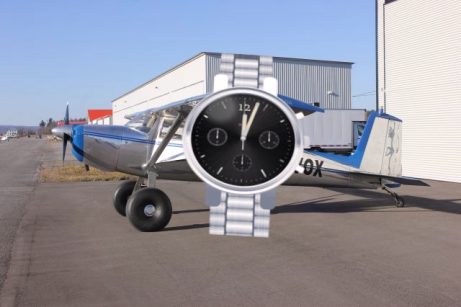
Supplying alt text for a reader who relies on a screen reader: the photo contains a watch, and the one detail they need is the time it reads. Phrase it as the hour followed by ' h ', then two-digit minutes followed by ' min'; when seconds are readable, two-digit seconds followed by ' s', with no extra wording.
12 h 03 min
